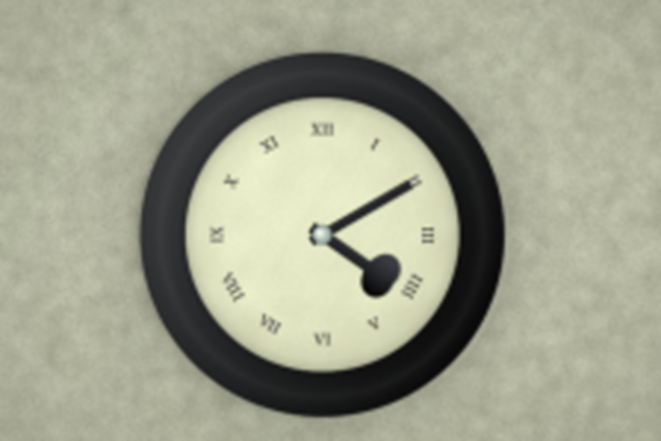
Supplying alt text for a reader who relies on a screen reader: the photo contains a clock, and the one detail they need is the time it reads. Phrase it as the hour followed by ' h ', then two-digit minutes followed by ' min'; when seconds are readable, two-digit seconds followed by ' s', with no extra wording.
4 h 10 min
